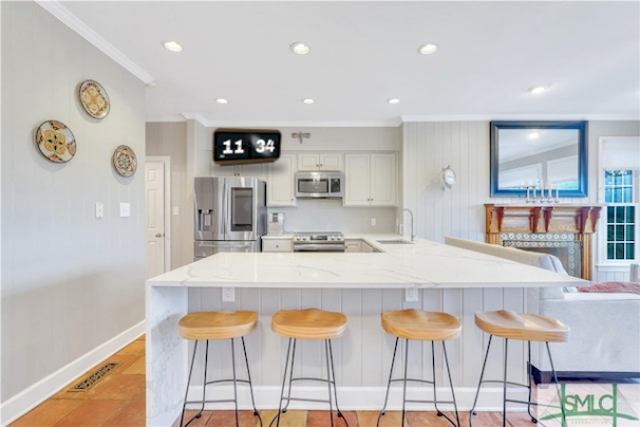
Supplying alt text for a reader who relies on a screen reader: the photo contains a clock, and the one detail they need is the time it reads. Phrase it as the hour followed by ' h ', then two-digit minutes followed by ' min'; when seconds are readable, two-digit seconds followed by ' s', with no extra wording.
11 h 34 min
